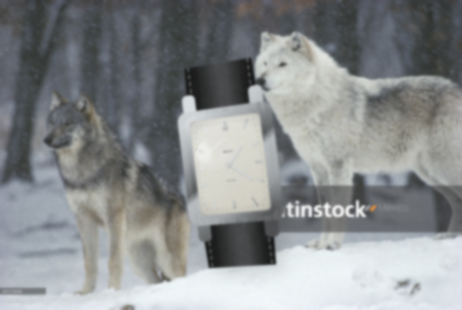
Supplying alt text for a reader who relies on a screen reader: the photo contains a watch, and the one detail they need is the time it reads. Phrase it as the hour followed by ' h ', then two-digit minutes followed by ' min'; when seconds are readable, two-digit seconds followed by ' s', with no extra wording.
1 h 21 min
